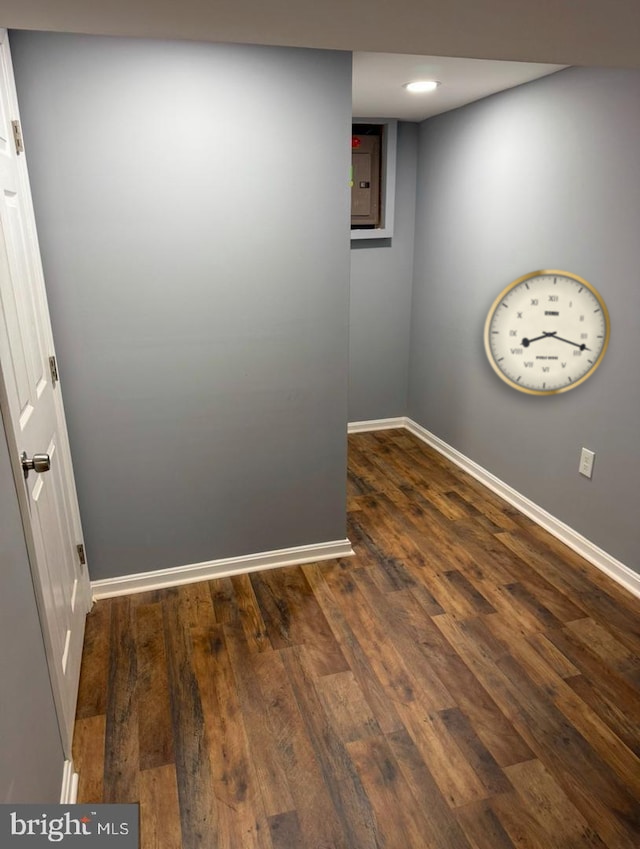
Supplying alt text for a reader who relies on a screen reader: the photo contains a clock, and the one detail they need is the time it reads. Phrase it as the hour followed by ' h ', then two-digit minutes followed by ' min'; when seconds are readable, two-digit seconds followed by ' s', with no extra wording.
8 h 18 min
